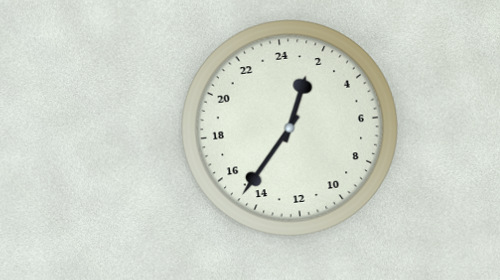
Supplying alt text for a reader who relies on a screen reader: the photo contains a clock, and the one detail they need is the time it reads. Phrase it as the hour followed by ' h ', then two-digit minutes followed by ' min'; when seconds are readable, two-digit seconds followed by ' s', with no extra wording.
1 h 37 min
